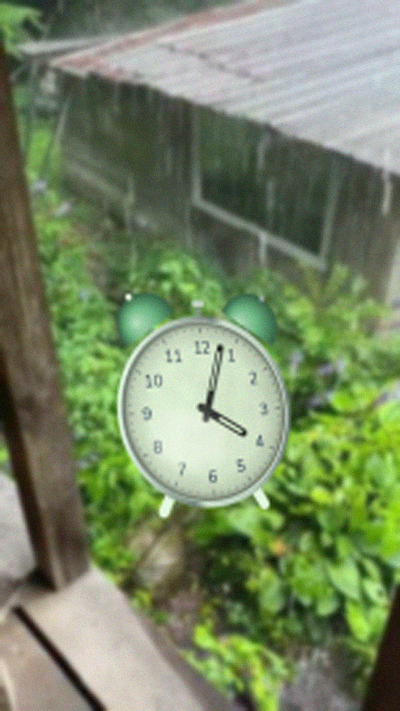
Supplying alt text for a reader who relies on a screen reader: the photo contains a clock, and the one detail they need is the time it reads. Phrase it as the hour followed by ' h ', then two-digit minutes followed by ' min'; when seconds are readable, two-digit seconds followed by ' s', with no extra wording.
4 h 03 min
